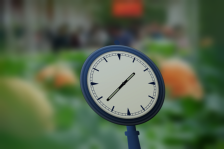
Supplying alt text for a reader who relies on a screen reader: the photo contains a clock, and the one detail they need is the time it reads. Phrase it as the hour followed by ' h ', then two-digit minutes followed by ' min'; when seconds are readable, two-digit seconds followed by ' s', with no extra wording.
1 h 38 min
